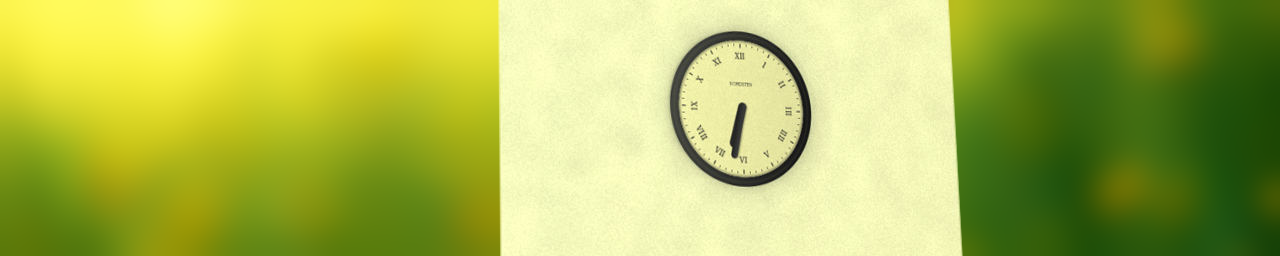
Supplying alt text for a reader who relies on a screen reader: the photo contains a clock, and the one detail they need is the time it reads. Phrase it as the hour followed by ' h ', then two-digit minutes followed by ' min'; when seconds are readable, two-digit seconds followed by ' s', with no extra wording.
6 h 32 min
